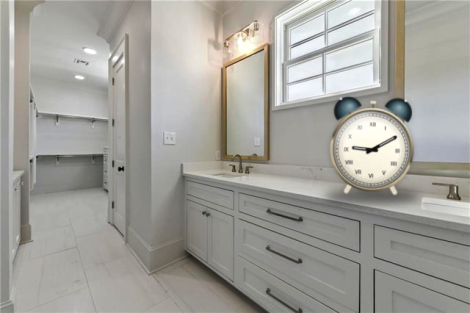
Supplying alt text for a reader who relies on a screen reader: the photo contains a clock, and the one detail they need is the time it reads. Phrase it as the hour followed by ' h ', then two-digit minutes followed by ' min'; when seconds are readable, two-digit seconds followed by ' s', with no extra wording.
9 h 10 min
